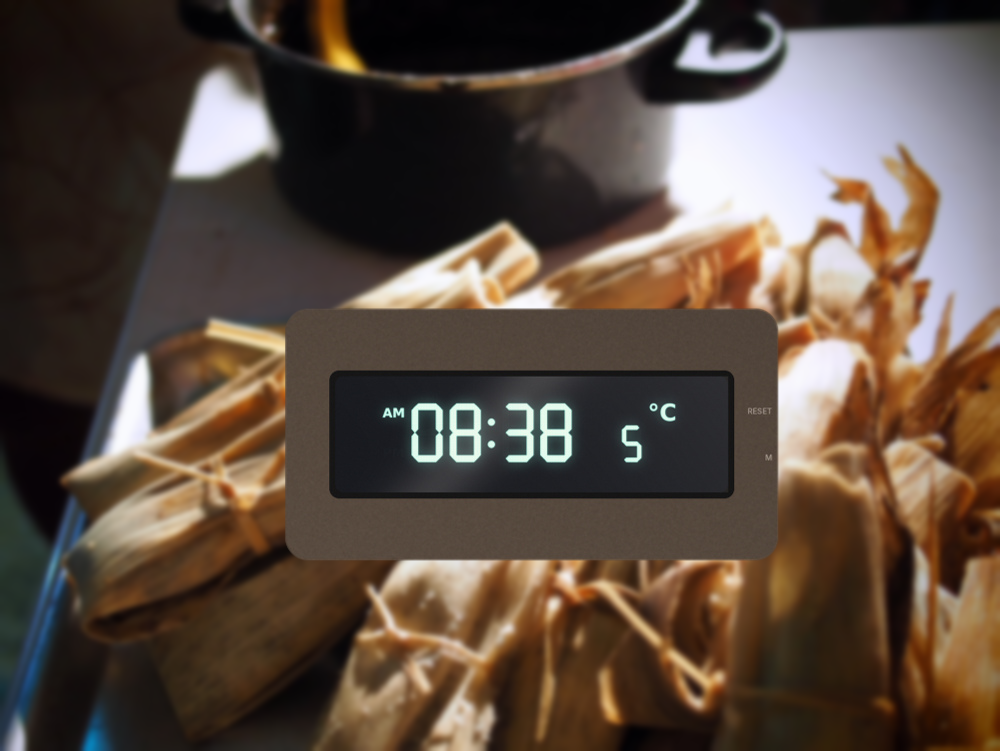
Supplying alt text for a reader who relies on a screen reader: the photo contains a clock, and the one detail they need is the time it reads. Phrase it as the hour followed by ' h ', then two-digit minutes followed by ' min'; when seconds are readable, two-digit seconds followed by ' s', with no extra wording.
8 h 38 min
